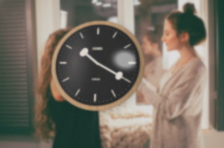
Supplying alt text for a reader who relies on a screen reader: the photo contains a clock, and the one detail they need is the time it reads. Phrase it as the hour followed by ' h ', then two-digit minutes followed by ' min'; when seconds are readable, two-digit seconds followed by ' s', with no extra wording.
10 h 20 min
